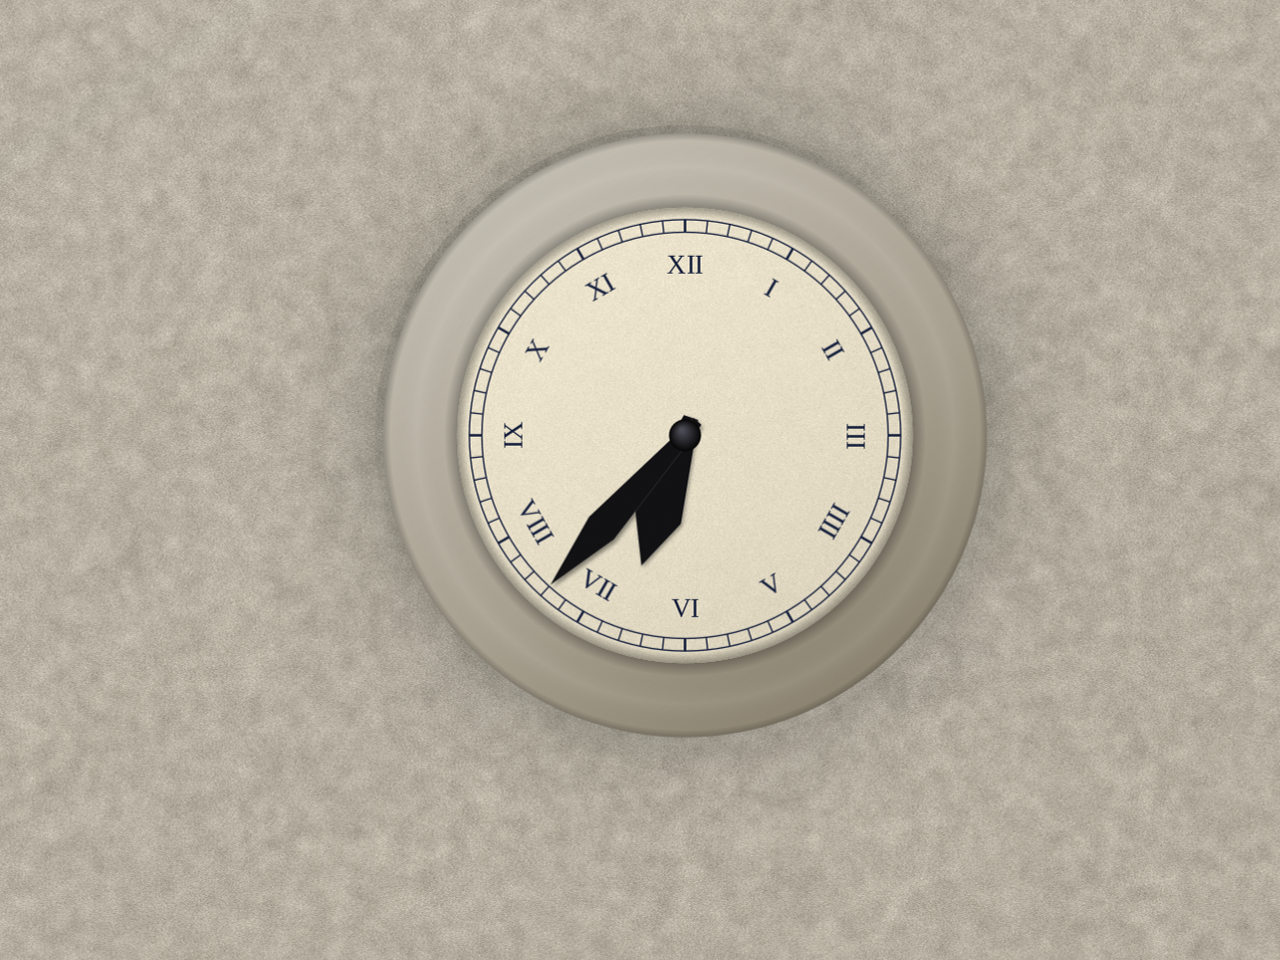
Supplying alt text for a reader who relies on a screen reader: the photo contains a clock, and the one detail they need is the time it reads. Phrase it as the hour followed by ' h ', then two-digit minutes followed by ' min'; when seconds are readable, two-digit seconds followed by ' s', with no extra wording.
6 h 37 min
